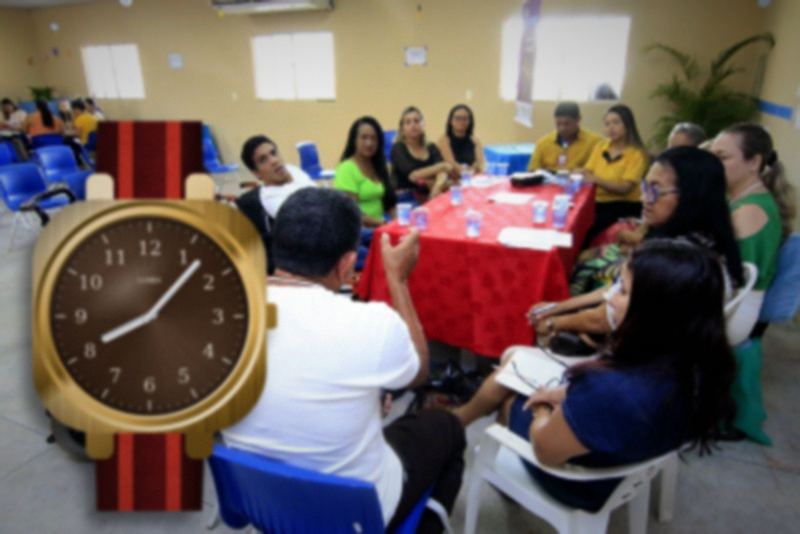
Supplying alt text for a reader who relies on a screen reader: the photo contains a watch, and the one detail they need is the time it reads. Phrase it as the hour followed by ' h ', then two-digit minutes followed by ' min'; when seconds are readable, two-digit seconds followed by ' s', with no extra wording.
8 h 07 min
